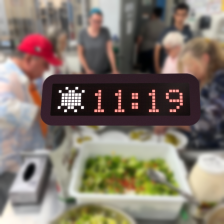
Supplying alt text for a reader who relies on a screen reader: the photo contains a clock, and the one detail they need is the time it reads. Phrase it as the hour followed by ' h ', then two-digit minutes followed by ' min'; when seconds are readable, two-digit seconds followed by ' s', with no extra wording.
11 h 19 min
